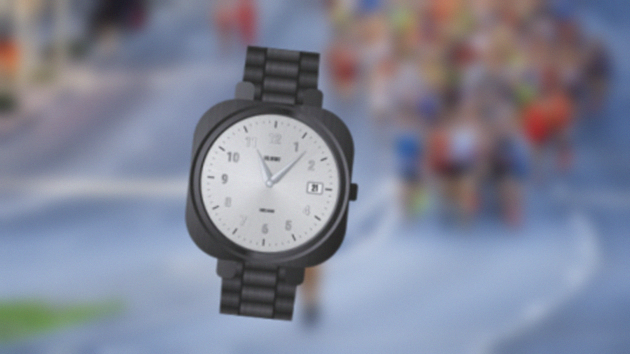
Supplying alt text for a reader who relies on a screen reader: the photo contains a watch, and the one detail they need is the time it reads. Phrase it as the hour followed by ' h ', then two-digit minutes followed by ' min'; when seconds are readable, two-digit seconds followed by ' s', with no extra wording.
11 h 07 min
